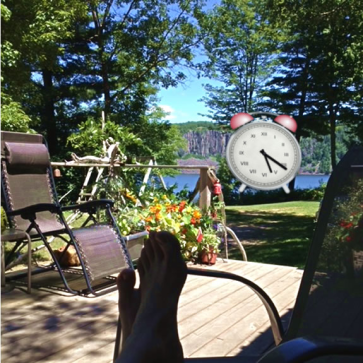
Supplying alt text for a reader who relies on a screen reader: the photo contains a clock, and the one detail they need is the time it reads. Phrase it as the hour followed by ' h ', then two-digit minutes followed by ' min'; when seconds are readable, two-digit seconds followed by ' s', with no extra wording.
5 h 21 min
